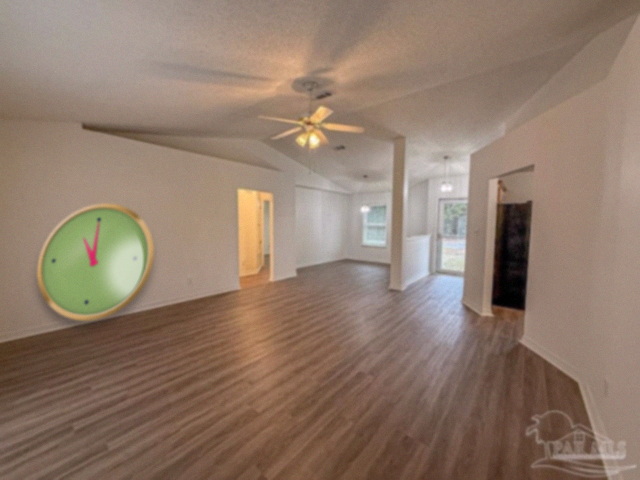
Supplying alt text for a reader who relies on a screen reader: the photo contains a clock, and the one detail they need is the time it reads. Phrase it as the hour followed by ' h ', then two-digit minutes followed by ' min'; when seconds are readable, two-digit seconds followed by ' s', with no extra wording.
11 h 00 min
